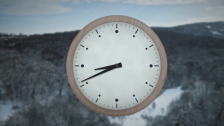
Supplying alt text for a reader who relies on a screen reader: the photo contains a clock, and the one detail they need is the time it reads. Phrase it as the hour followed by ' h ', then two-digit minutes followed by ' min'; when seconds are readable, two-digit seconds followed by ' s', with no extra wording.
8 h 41 min
